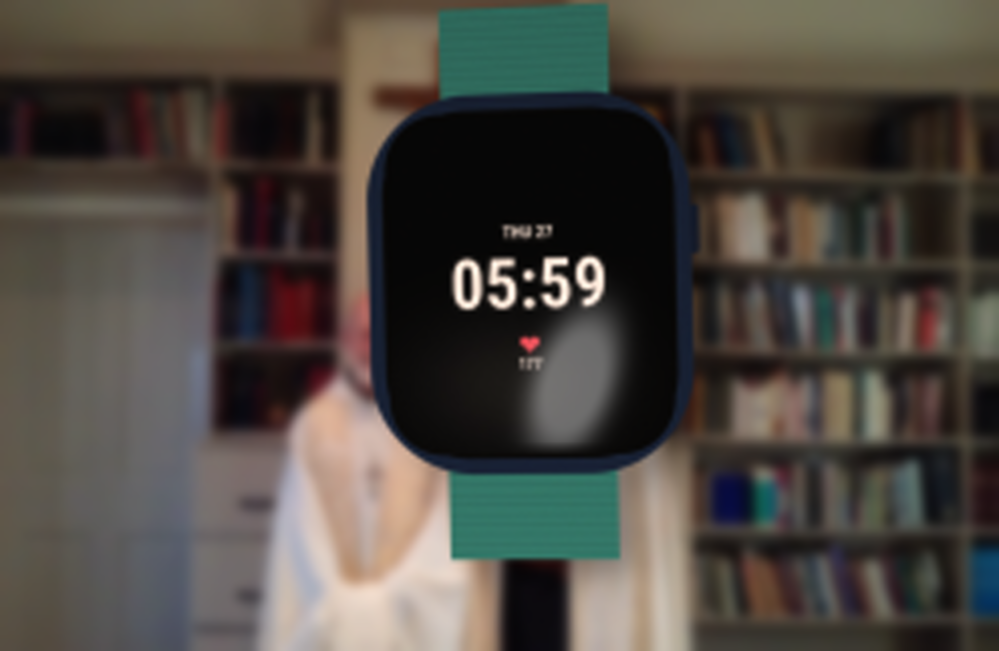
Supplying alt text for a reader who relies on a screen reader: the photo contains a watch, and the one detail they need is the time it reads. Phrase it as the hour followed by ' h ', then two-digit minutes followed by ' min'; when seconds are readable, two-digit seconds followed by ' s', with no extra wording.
5 h 59 min
